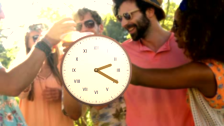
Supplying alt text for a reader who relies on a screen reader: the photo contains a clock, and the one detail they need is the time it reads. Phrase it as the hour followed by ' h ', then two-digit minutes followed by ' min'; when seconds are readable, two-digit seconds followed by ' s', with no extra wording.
2 h 20 min
